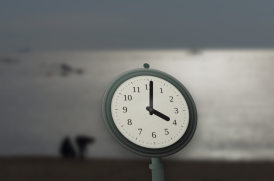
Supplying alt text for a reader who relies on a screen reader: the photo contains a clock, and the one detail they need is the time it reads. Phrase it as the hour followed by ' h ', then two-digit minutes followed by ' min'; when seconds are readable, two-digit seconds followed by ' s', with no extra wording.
4 h 01 min
